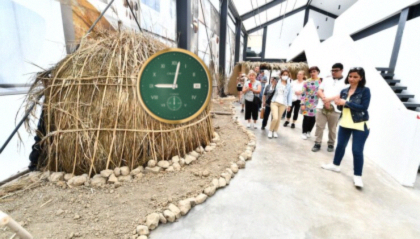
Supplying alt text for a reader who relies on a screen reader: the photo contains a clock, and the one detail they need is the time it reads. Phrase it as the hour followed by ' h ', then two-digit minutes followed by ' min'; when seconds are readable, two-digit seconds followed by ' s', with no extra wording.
9 h 02 min
